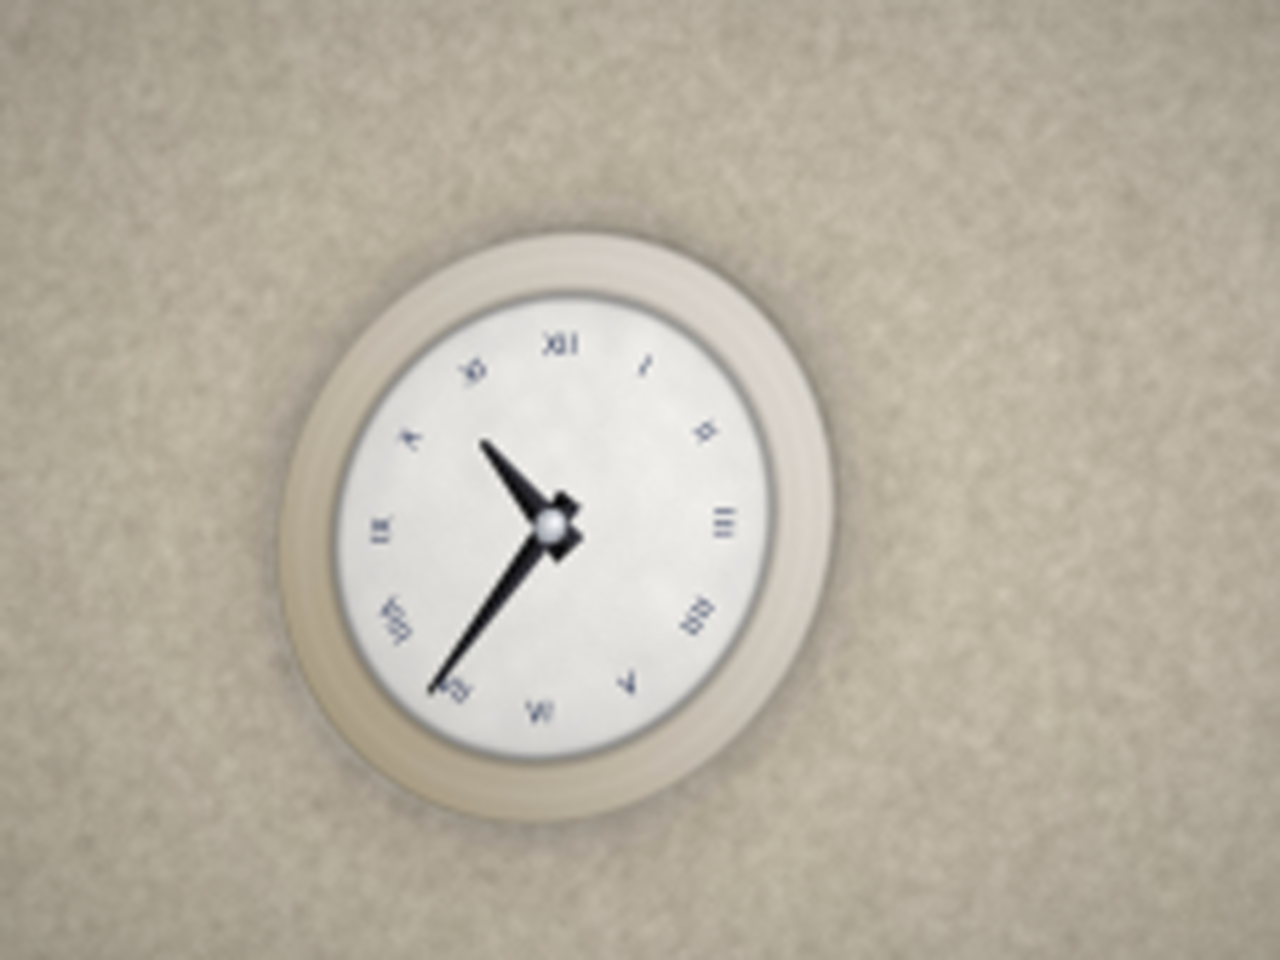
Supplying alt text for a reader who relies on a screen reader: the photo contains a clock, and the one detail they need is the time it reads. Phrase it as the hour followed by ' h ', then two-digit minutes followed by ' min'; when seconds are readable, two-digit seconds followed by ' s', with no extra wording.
10 h 36 min
